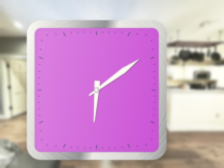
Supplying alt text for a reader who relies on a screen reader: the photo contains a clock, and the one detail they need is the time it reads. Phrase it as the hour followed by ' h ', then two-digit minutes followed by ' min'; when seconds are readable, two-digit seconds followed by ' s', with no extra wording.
6 h 09 min
